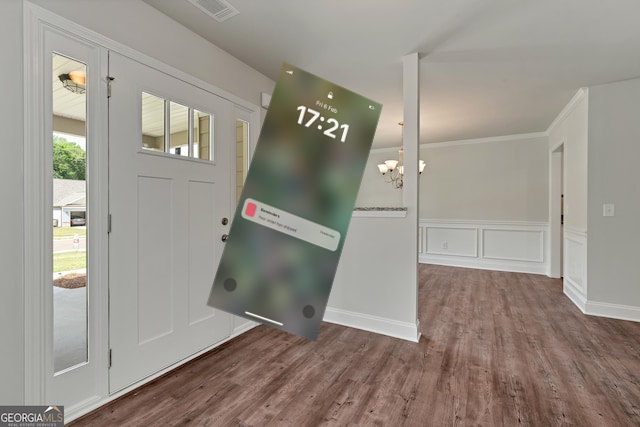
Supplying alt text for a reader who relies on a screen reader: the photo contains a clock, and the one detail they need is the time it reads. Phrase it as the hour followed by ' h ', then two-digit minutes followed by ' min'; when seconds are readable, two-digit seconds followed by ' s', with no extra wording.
17 h 21 min
